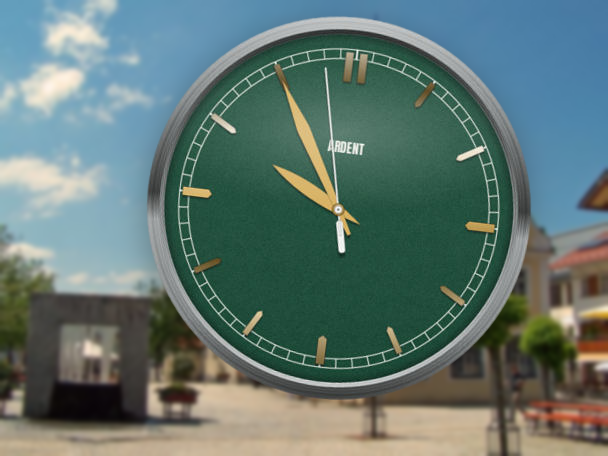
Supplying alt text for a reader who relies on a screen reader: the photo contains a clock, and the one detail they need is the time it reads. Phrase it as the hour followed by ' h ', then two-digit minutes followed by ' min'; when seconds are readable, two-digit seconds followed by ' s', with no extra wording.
9 h 54 min 58 s
